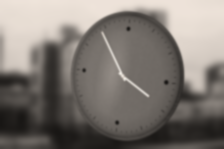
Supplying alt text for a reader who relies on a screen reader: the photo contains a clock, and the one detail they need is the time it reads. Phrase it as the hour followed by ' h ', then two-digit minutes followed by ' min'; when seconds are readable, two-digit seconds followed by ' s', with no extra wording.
3 h 54 min
